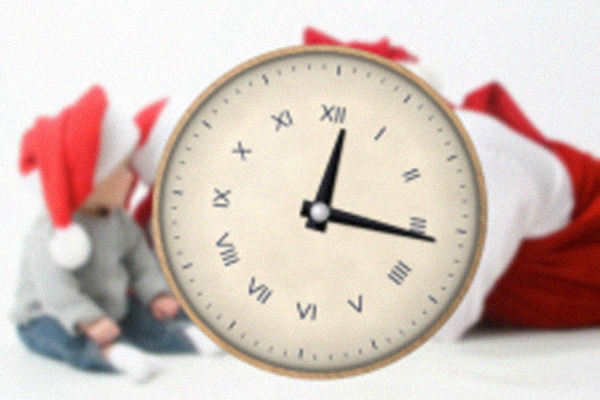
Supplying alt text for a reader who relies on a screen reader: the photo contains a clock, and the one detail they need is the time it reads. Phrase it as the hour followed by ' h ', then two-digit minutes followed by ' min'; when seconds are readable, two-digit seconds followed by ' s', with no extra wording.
12 h 16 min
